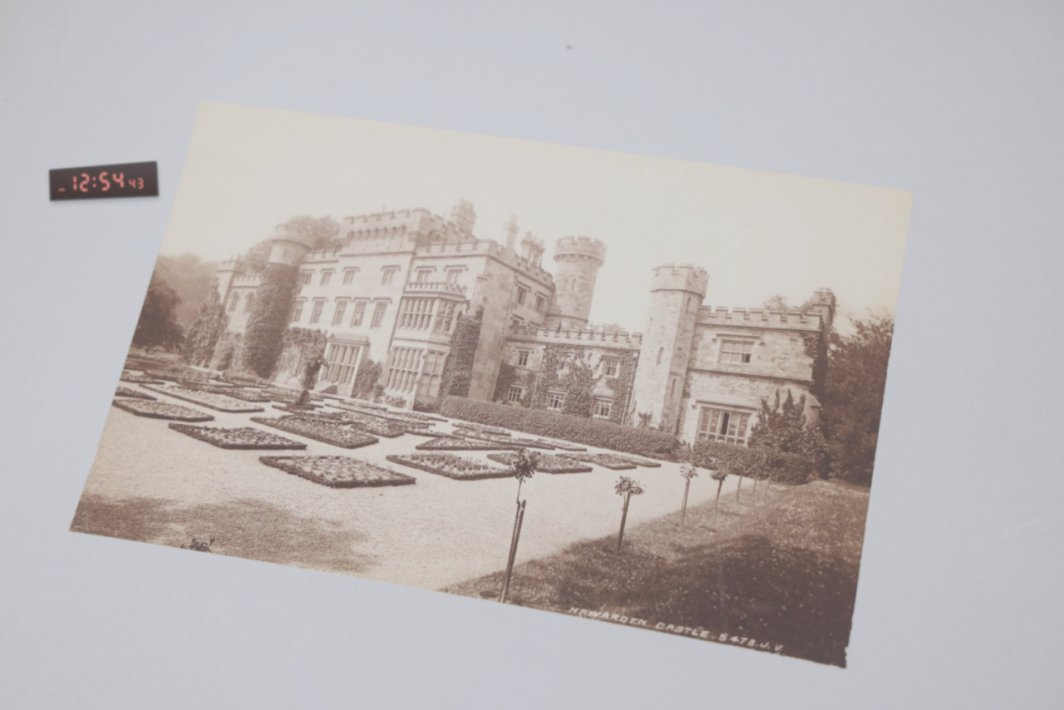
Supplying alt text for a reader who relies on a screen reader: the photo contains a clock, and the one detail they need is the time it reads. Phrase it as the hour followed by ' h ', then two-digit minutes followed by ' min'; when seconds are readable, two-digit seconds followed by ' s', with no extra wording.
12 h 54 min
